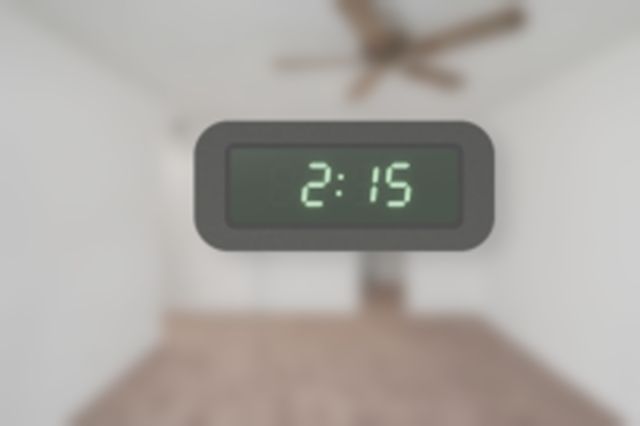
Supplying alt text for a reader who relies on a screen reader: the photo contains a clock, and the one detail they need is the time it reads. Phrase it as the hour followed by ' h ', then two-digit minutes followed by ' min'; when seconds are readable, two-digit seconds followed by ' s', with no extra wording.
2 h 15 min
